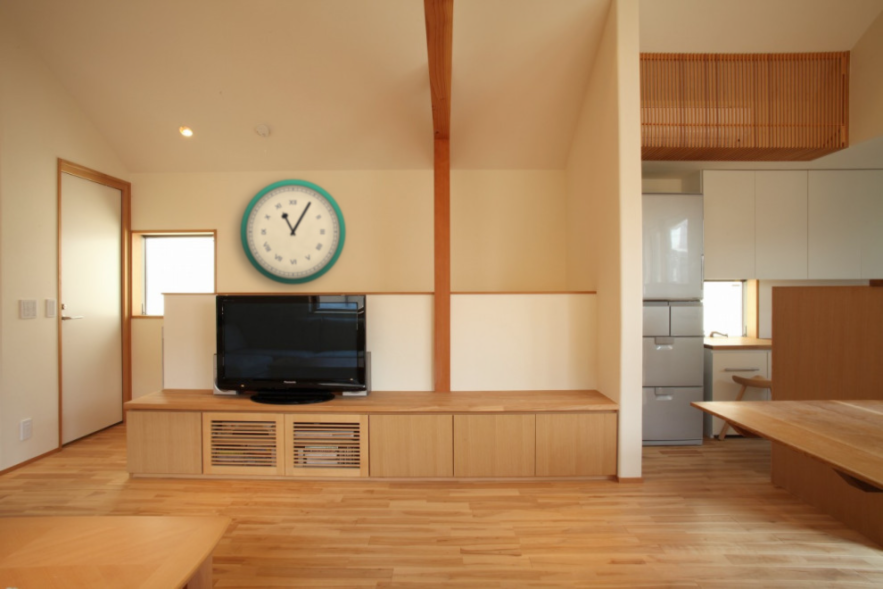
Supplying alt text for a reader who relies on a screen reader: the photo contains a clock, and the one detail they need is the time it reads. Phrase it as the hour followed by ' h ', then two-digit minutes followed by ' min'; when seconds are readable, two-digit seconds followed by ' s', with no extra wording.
11 h 05 min
